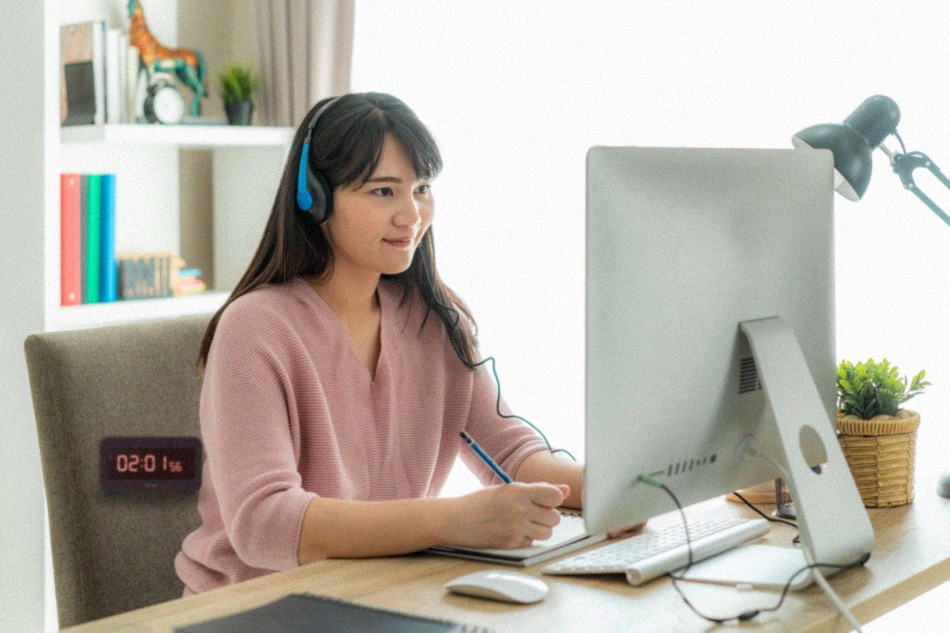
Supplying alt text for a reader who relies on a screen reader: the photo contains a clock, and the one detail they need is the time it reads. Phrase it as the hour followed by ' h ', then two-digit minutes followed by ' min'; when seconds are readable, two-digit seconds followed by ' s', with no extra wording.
2 h 01 min
